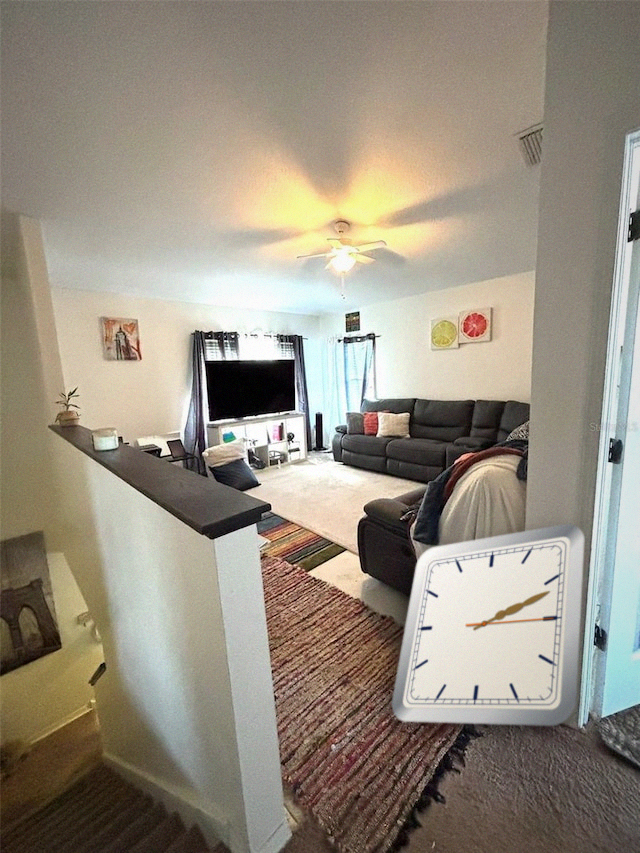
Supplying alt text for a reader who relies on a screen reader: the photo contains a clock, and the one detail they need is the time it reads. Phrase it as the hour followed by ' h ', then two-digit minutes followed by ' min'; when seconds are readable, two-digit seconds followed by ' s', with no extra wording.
2 h 11 min 15 s
